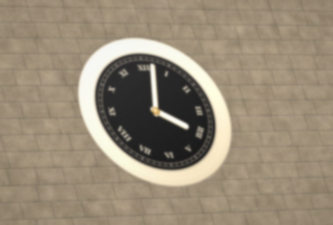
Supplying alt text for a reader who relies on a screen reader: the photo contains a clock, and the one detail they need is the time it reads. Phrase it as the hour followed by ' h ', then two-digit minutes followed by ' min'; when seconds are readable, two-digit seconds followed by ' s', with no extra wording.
4 h 02 min
